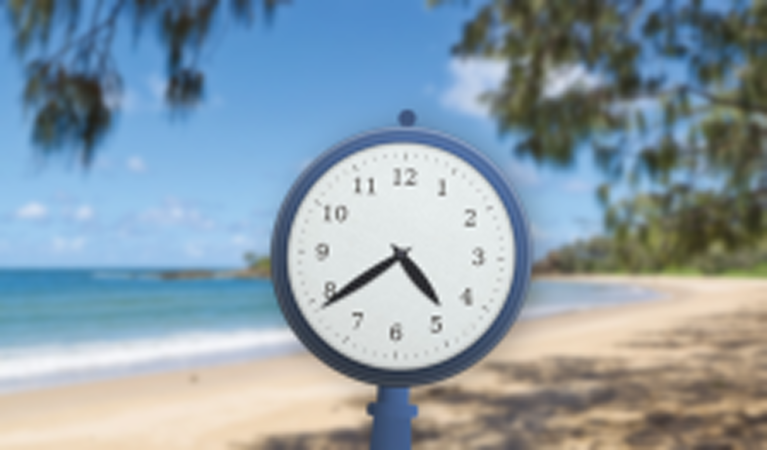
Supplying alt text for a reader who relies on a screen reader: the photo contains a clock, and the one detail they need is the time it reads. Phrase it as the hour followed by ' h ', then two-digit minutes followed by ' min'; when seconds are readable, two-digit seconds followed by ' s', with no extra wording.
4 h 39 min
